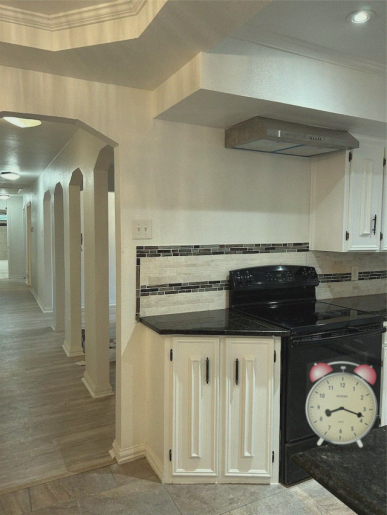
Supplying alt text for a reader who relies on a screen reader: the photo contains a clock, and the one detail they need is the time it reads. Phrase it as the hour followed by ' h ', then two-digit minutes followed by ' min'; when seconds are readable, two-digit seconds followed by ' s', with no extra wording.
8 h 18 min
